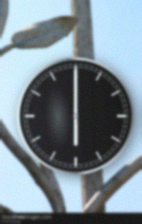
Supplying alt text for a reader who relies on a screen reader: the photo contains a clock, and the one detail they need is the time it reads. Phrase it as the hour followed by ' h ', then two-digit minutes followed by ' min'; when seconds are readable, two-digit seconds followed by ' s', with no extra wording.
6 h 00 min
